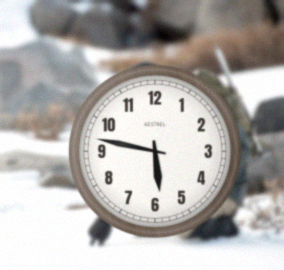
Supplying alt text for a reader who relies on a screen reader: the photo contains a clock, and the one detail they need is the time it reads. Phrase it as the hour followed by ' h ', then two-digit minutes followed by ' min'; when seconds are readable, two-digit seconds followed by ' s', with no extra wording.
5 h 47 min
